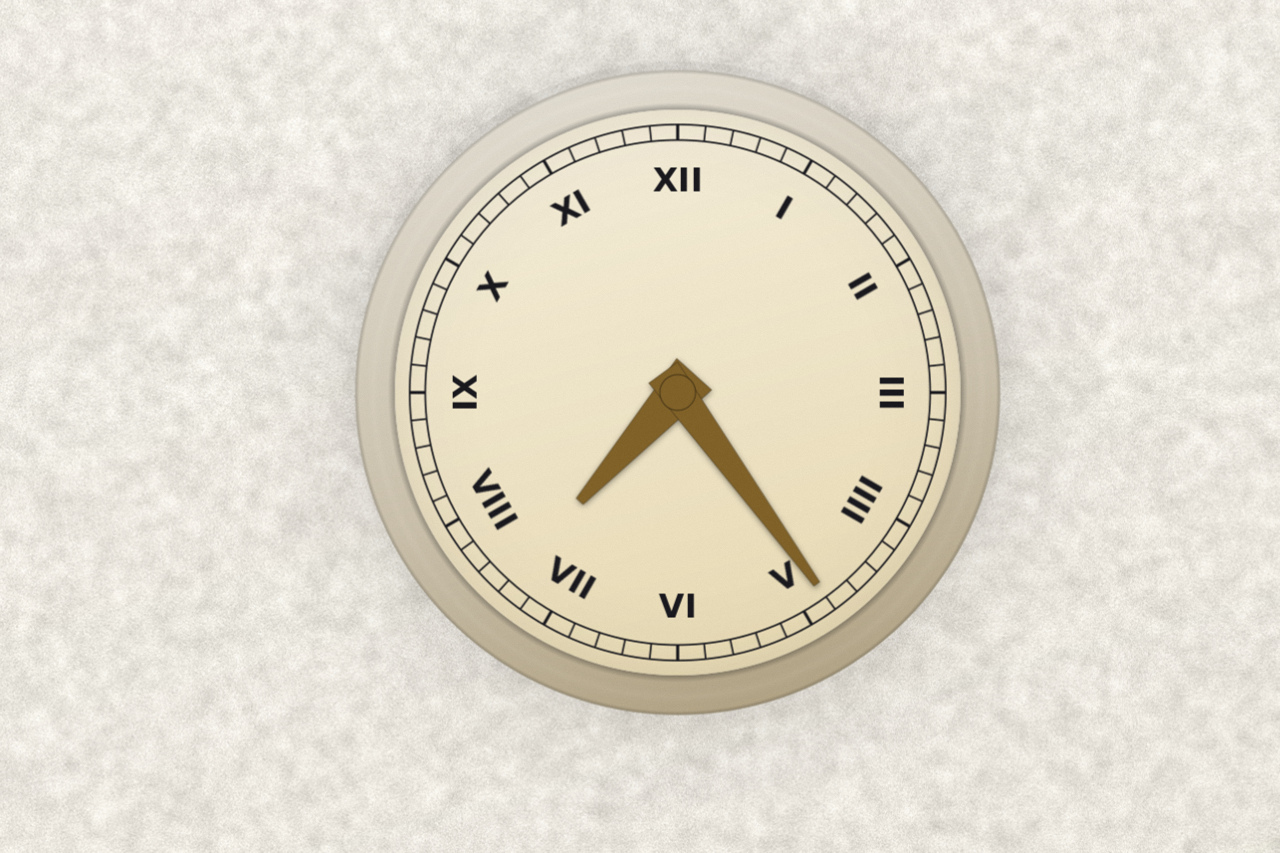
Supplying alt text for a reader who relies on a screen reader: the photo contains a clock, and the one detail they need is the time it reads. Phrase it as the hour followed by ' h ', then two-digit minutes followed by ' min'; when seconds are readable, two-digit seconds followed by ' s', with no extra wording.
7 h 24 min
